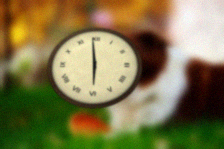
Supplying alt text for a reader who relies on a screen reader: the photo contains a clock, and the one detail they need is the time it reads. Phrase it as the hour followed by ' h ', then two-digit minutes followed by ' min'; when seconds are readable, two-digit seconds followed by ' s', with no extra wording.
5 h 59 min
